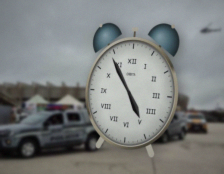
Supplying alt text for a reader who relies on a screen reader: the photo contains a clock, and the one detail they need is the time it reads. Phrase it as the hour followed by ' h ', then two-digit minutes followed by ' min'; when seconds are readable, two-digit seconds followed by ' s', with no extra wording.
4 h 54 min
